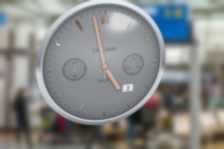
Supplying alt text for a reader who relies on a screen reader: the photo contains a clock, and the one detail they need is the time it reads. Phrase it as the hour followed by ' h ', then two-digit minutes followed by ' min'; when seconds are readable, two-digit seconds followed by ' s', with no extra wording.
4 h 58 min
